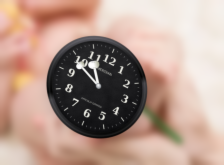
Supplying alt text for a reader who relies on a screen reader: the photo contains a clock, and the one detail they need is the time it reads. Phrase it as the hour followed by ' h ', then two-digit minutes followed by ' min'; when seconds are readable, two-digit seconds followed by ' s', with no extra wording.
10 h 49 min
